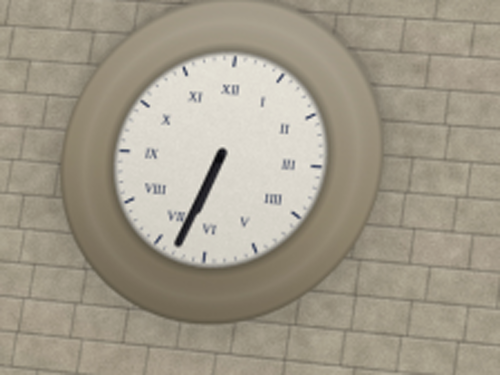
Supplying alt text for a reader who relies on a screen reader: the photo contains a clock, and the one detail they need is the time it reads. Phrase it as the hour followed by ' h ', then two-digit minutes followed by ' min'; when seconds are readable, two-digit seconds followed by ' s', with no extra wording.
6 h 33 min
